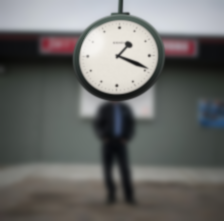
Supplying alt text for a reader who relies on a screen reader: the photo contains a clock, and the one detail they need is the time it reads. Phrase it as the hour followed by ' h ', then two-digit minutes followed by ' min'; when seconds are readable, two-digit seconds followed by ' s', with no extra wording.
1 h 19 min
